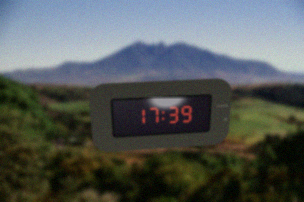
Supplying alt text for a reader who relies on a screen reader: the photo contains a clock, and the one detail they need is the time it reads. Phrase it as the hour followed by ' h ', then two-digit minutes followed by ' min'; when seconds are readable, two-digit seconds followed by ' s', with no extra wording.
17 h 39 min
